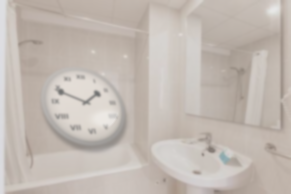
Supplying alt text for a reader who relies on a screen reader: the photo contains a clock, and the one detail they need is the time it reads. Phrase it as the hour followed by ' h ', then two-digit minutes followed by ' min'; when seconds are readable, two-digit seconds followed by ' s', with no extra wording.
1 h 49 min
